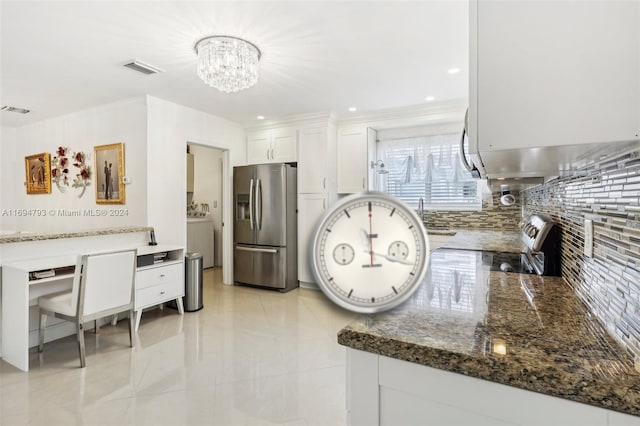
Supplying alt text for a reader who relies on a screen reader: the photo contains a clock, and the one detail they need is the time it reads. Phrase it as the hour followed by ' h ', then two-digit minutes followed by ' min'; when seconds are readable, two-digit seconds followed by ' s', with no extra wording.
11 h 18 min
